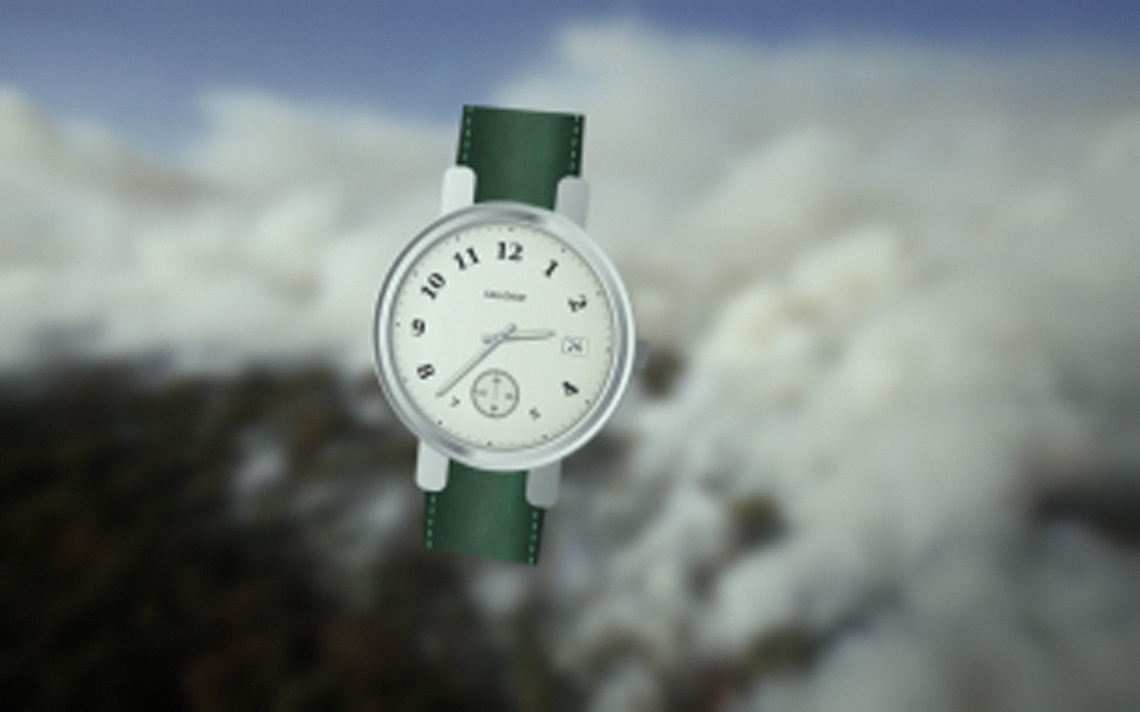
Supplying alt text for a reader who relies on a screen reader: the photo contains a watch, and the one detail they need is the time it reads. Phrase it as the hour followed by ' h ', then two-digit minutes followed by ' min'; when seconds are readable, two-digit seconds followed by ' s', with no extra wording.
2 h 37 min
